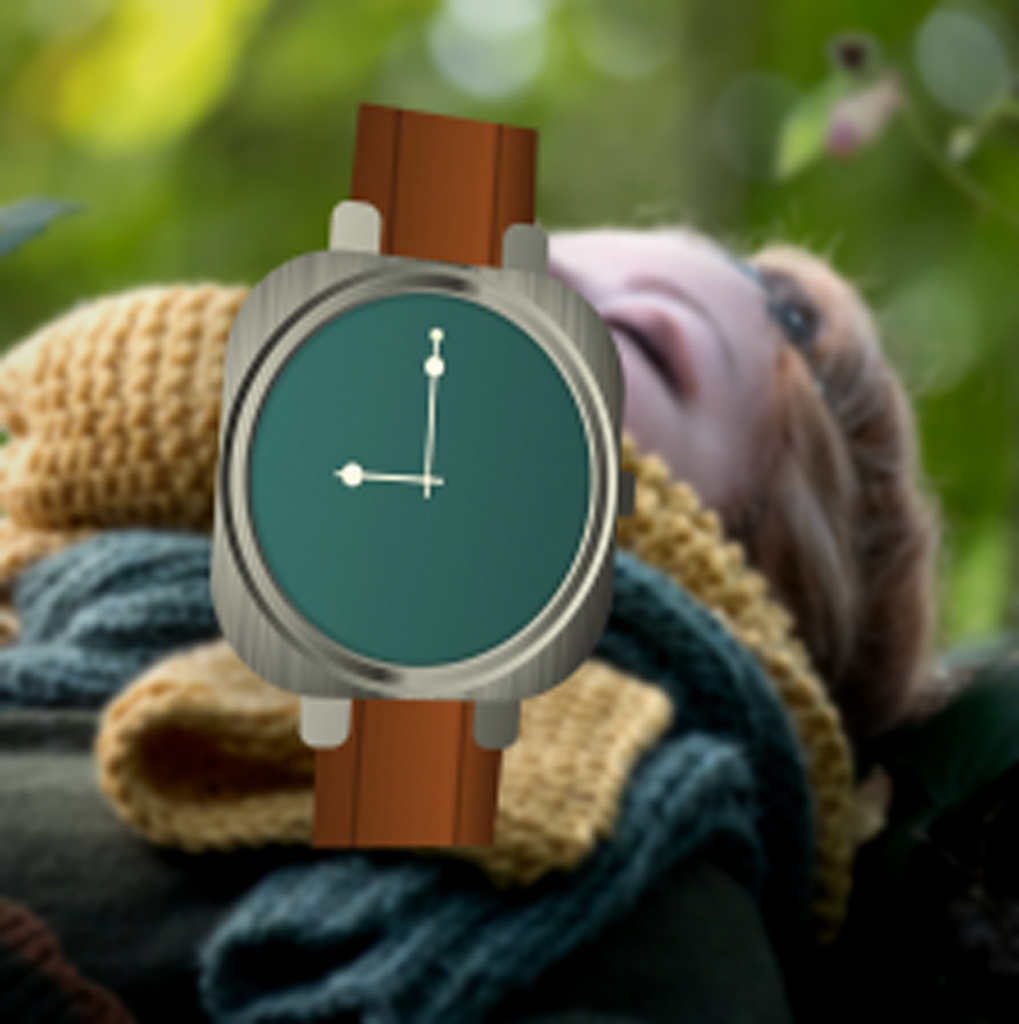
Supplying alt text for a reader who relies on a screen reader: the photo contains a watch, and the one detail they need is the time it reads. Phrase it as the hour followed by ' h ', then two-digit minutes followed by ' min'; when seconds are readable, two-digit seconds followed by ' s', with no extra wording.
9 h 00 min
